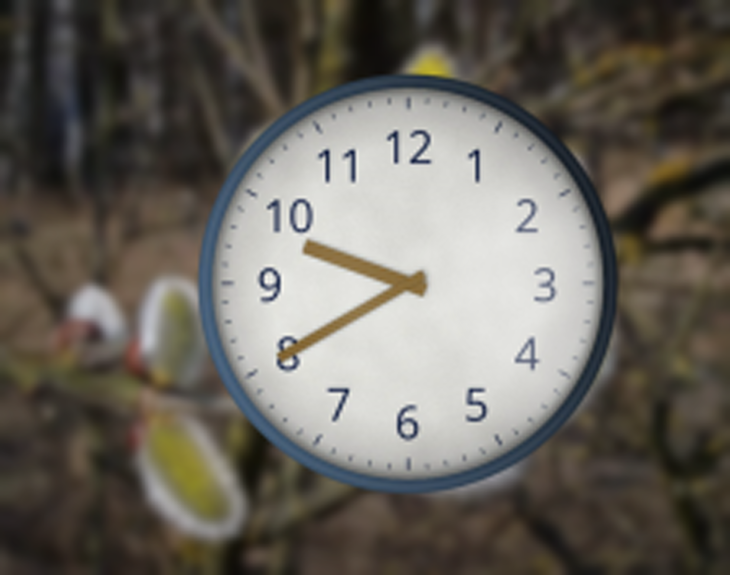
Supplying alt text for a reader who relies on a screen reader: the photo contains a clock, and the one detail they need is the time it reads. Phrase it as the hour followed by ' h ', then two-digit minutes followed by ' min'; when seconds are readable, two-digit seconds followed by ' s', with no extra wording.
9 h 40 min
